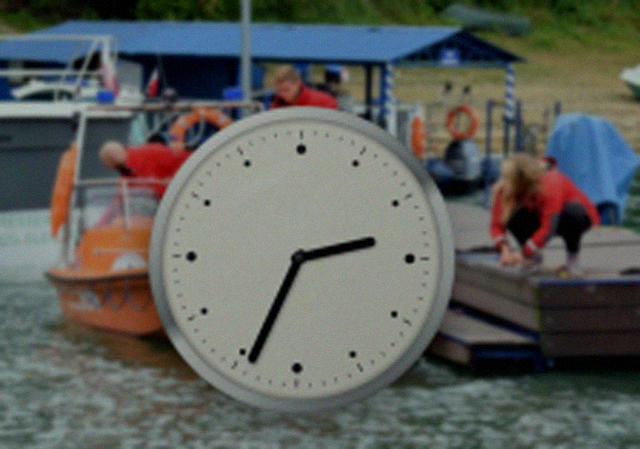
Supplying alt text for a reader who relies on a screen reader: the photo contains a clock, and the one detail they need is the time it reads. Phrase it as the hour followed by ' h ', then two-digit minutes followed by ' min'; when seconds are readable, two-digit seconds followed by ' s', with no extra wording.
2 h 34 min
